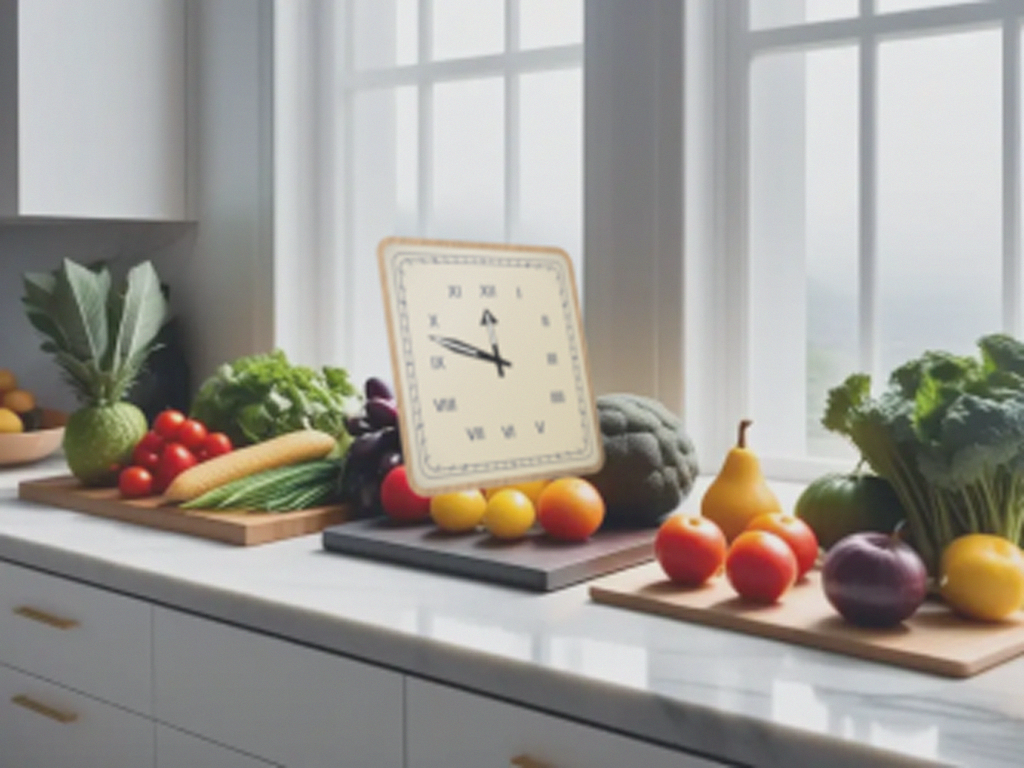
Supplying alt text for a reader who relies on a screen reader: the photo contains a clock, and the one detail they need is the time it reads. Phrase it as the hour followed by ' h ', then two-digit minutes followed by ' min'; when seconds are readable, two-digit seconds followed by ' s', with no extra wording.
11 h 48 min
